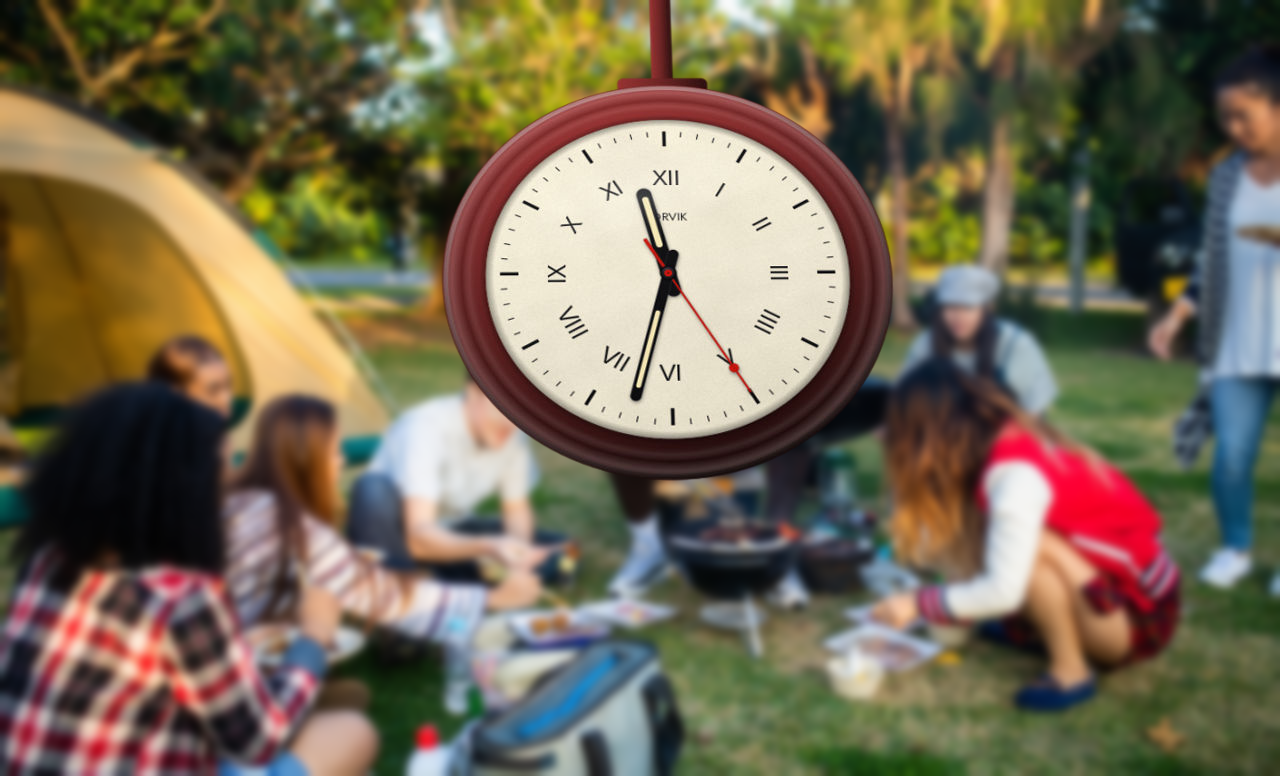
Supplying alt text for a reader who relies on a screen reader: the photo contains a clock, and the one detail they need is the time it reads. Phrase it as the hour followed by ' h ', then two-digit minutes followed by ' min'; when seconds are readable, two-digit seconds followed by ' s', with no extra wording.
11 h 32 min 25 s
